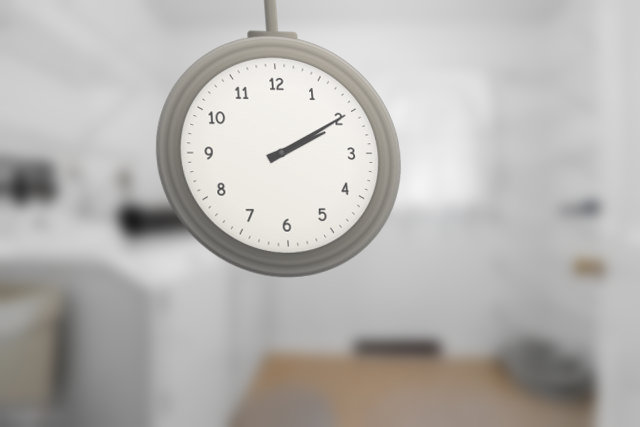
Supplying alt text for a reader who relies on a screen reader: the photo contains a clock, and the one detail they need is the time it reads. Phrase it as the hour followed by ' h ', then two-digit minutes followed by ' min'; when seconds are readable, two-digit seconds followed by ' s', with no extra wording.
2 h 10 min
